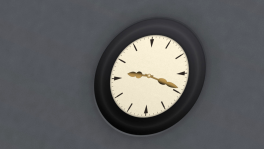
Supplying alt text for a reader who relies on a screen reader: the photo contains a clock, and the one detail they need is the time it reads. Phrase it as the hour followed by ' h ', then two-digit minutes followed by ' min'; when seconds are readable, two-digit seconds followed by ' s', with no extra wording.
9 h 19 min
